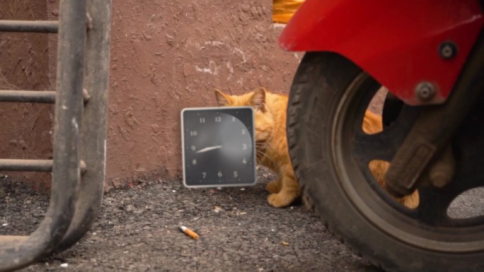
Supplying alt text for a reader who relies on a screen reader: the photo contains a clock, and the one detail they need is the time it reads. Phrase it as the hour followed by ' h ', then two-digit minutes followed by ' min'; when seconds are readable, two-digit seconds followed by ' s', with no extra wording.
8 h 43 min
